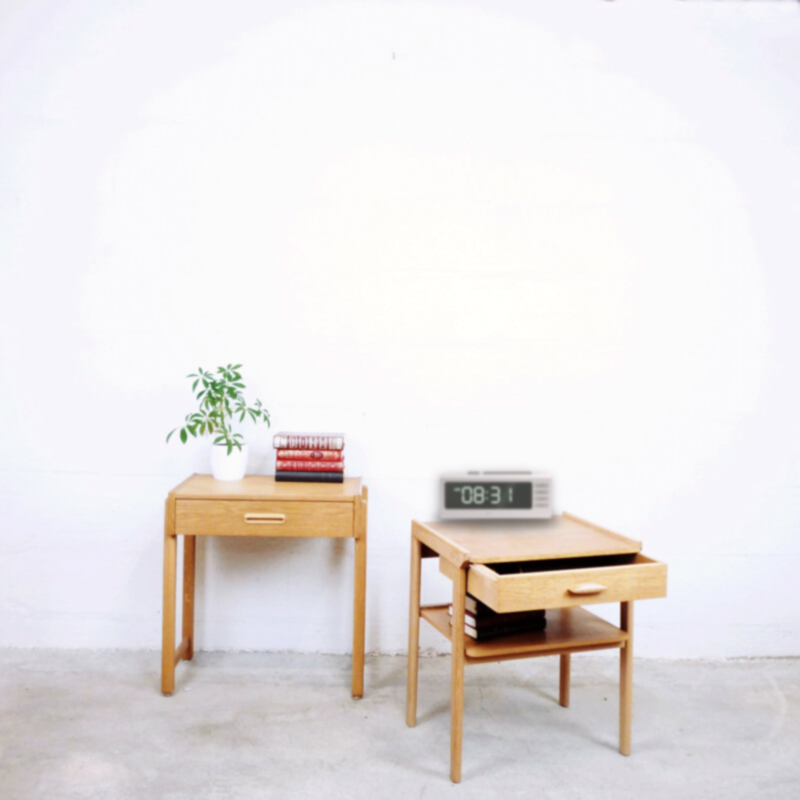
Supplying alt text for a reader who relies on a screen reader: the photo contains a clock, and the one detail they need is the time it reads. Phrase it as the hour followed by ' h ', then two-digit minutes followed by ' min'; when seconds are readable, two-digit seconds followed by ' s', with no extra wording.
8 h 31 min
